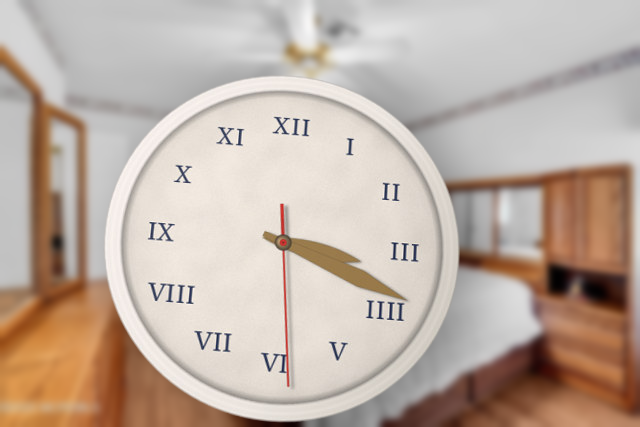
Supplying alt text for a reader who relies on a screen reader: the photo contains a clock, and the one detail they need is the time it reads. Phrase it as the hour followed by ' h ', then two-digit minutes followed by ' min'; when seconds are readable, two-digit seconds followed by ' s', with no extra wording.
3 h 18 min 29 s
